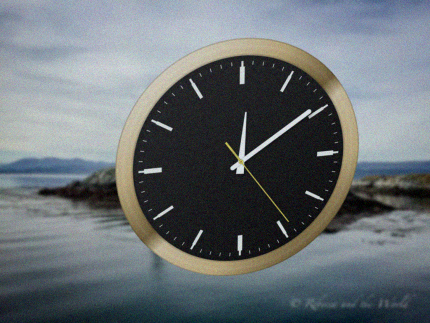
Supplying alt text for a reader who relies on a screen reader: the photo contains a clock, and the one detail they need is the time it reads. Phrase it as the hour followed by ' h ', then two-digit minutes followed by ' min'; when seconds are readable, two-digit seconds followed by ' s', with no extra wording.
12 h 09 min 24 s
